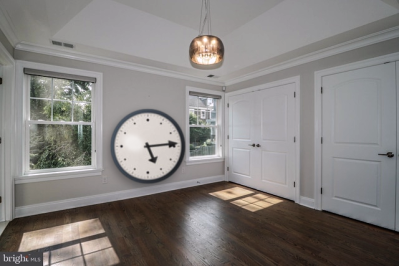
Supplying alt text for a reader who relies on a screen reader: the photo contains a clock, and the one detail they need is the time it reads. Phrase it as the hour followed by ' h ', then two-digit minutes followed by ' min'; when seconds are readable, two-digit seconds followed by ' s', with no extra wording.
5 h 14 min
